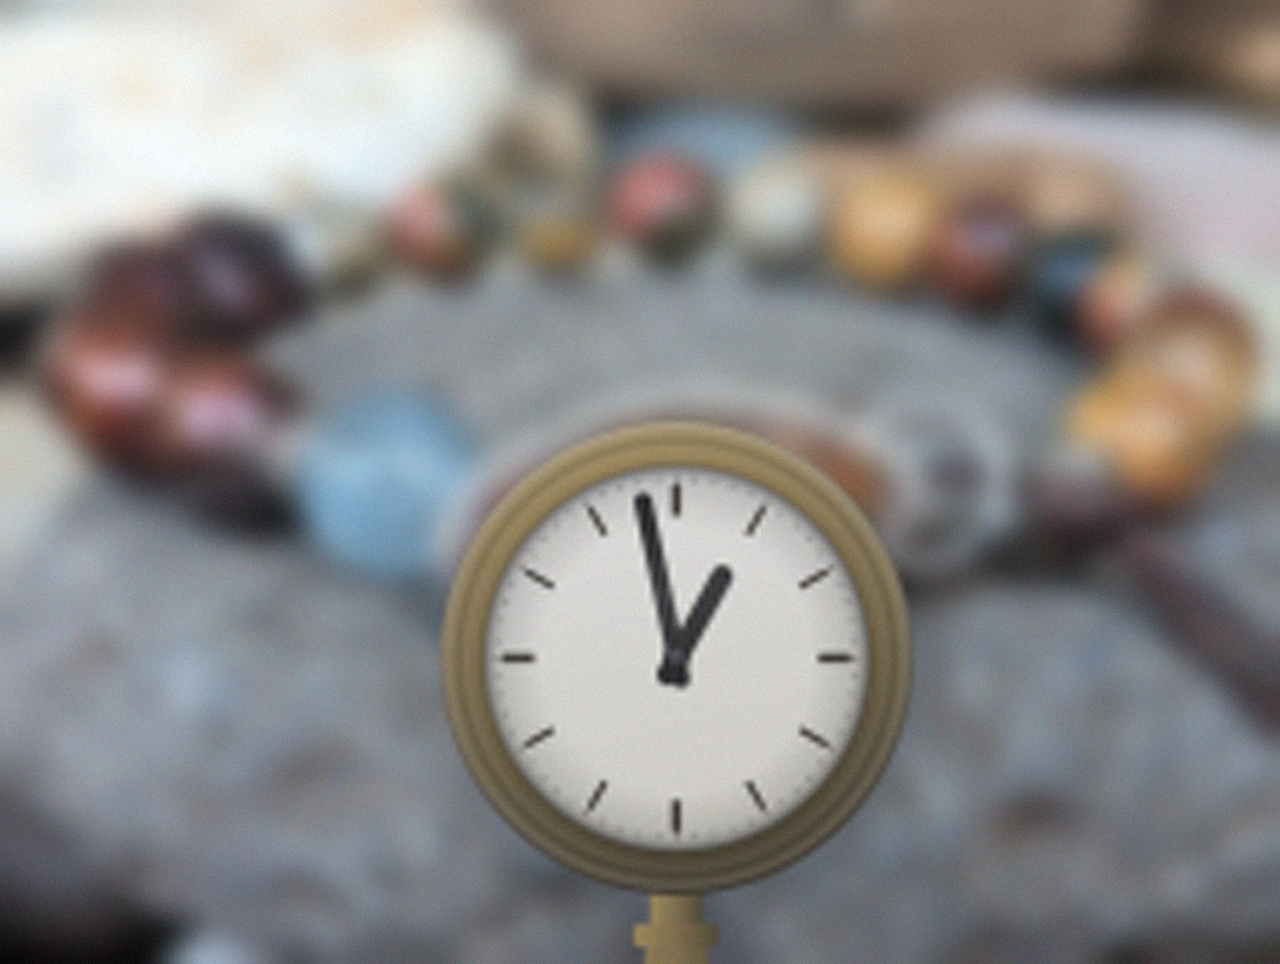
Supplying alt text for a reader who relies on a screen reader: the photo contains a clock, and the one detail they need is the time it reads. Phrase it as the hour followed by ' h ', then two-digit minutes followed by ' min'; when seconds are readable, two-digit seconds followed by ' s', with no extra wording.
12 h 58 min
